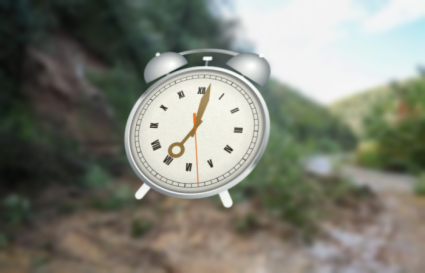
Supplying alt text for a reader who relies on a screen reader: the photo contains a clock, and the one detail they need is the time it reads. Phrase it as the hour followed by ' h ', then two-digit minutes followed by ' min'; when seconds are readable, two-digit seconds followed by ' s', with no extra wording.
7 h 01 min 28 s
